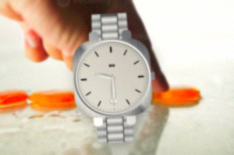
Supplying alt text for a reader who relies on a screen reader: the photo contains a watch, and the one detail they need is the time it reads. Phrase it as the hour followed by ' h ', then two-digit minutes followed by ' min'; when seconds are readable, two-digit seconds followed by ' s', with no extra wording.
9 h 30 min
